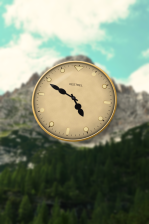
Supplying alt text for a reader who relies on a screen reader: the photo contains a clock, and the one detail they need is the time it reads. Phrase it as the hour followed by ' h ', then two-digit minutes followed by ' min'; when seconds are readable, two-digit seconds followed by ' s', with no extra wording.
4 h 49 min
